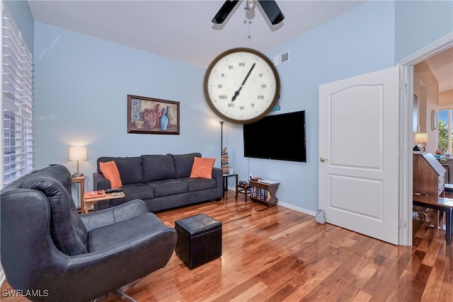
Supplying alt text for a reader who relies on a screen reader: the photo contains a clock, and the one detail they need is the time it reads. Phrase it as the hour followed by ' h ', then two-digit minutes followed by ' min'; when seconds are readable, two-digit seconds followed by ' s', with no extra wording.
7 h 05 min
